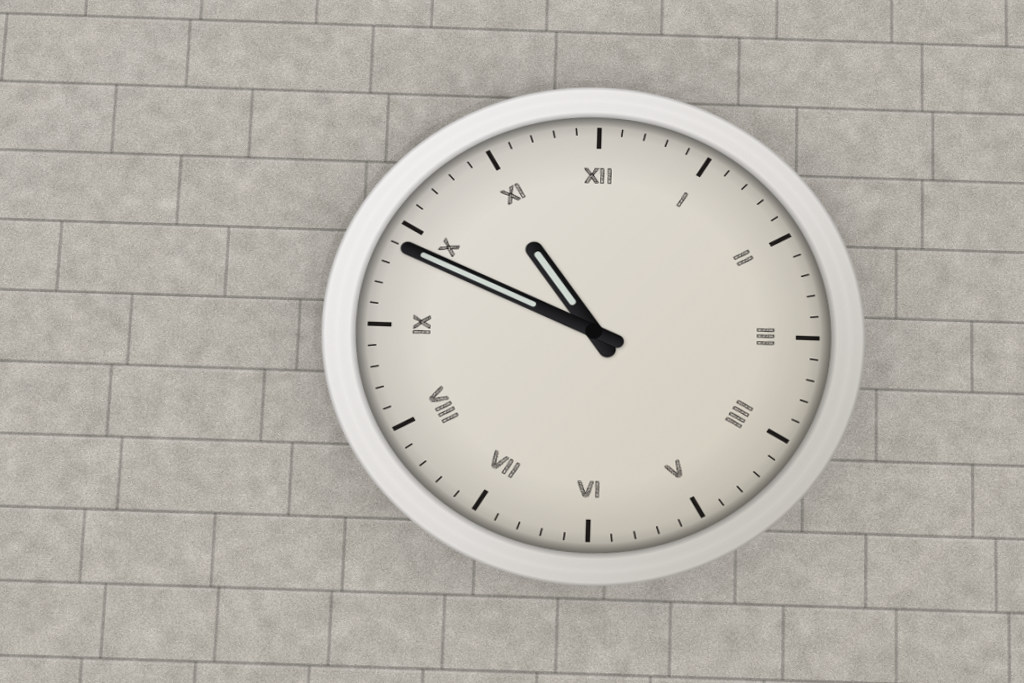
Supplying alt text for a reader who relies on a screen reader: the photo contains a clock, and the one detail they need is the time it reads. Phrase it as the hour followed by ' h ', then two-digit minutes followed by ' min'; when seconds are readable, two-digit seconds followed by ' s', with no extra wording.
10 h 49 min
